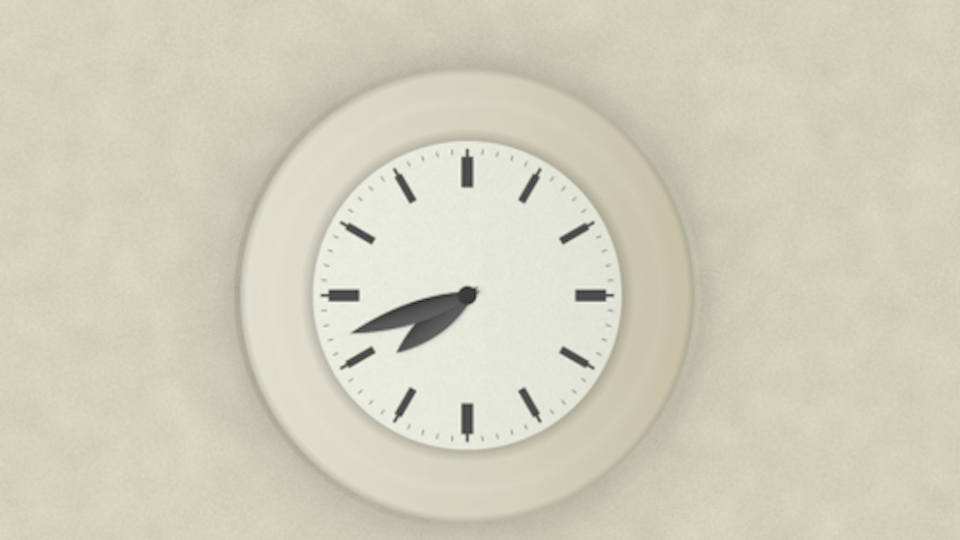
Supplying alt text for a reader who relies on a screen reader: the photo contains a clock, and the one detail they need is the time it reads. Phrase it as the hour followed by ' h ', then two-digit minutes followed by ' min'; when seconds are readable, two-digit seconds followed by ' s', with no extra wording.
7 h 42 min
